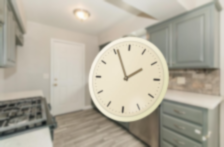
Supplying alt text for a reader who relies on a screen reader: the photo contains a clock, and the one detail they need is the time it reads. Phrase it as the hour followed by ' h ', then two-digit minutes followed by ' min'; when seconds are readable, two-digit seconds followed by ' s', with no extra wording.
1 h 56 min
